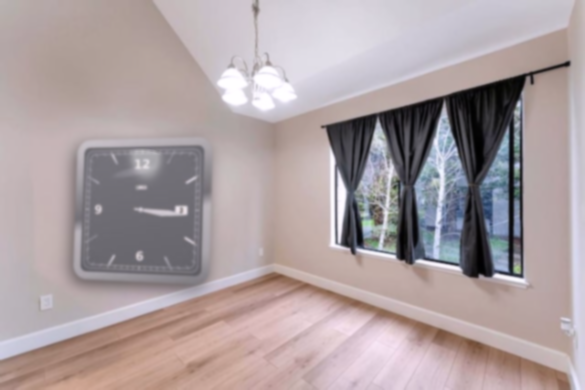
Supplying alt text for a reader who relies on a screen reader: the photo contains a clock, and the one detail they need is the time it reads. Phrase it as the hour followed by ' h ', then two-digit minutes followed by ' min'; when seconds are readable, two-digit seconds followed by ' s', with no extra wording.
3 h 16 min
